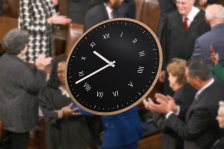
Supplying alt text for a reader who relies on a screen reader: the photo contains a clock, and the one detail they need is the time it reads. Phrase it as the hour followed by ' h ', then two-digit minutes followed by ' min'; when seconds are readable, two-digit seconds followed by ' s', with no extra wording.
10 h 43 min
